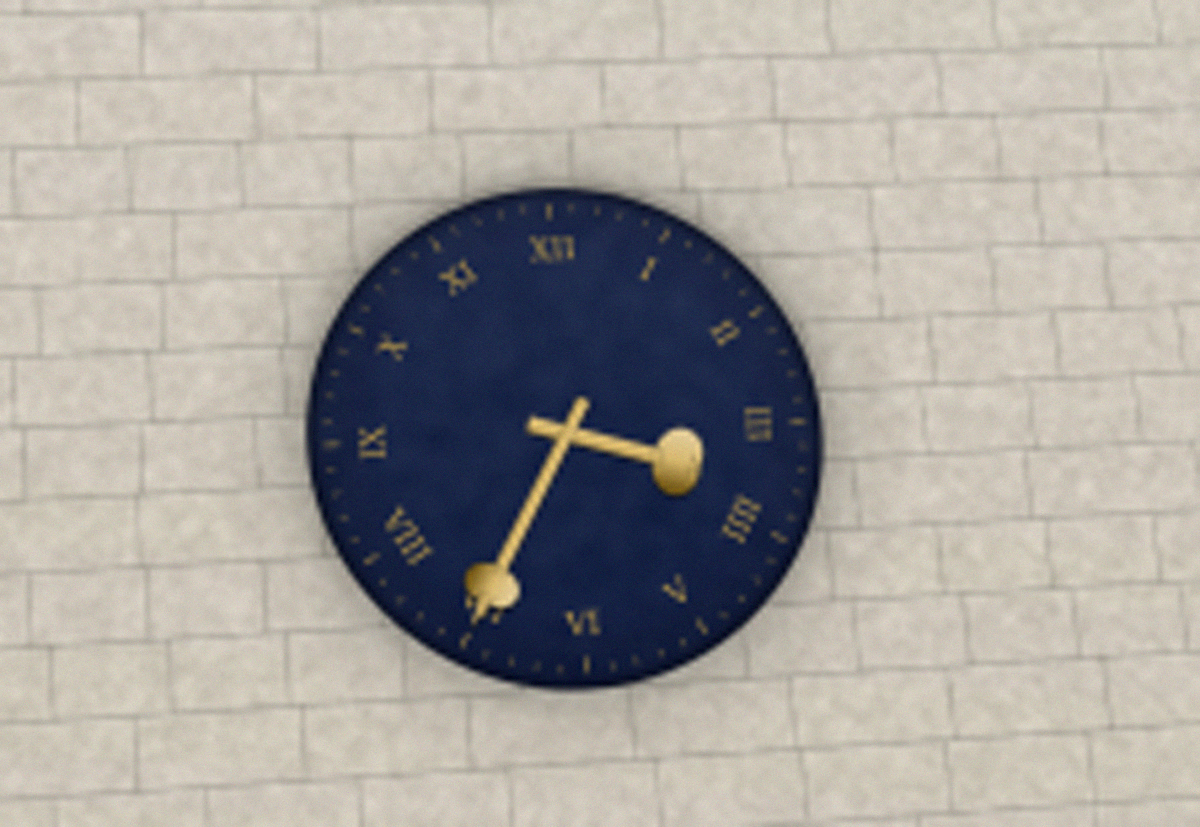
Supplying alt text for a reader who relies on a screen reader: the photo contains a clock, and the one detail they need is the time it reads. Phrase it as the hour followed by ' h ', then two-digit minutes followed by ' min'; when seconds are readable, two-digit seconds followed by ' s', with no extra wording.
3 h 35 min
